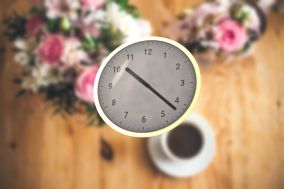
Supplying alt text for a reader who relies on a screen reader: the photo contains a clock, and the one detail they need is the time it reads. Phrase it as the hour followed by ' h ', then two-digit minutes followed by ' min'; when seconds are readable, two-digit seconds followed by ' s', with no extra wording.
10 h 22 min
